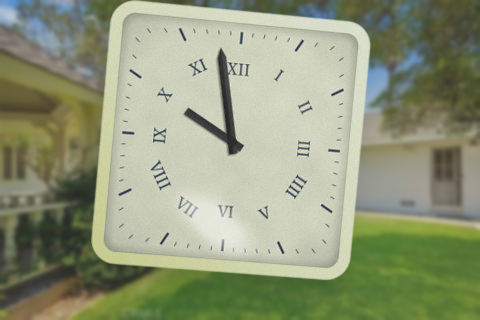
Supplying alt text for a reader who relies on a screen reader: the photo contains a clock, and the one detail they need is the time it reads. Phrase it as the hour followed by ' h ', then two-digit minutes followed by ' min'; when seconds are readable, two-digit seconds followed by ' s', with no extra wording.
9 h 58 min
